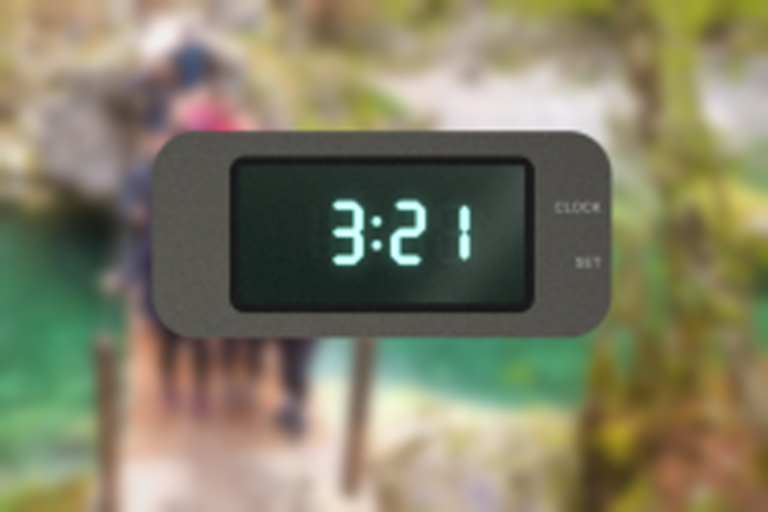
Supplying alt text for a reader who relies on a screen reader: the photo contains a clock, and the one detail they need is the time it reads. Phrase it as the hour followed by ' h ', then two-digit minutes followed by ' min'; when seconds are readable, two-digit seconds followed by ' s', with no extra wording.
3 h 21 min
